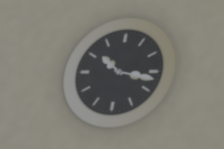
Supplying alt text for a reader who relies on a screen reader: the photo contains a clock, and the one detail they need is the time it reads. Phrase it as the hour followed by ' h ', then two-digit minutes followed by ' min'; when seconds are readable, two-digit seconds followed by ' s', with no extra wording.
10 h 17 min
